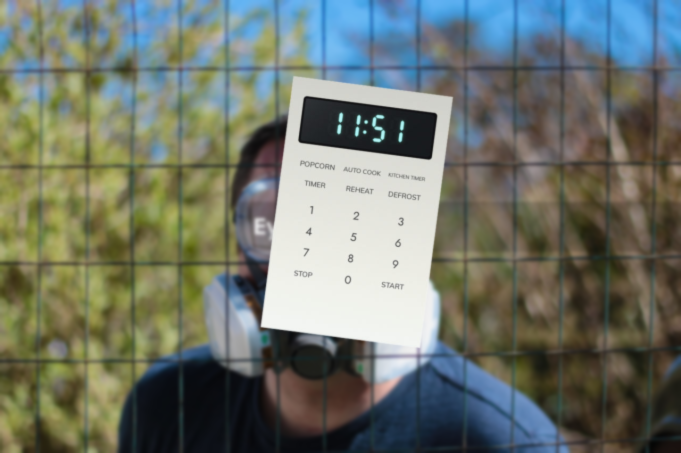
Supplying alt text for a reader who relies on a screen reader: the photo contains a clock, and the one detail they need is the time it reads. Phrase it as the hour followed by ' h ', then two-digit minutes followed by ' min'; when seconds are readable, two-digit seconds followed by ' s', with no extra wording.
11 h 51 min
